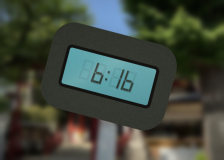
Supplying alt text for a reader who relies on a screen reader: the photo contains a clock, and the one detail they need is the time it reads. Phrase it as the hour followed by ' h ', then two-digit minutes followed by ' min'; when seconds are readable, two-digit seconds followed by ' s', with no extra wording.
6 h 16 min
